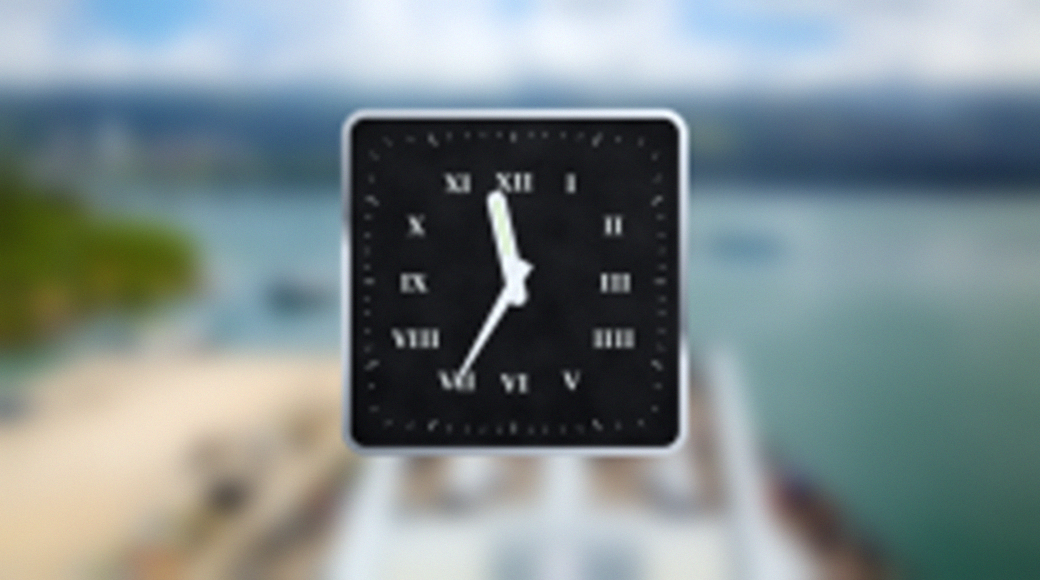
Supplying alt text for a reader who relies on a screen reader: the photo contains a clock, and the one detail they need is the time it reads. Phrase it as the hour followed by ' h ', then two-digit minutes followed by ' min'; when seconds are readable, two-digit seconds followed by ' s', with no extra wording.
11 h 35 min
